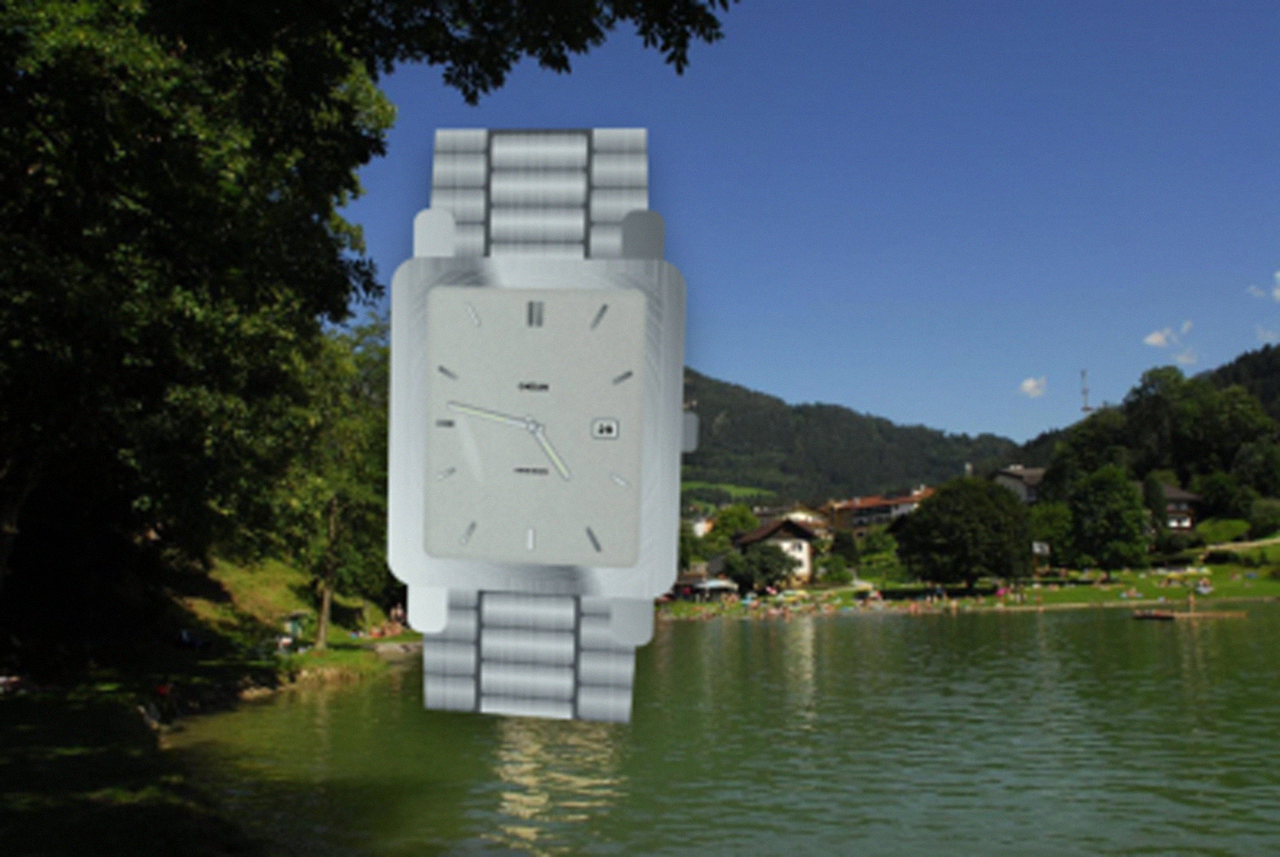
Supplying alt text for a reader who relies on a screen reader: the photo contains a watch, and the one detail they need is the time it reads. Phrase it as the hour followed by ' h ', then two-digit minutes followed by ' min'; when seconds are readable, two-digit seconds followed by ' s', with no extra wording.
4 h 47 min
